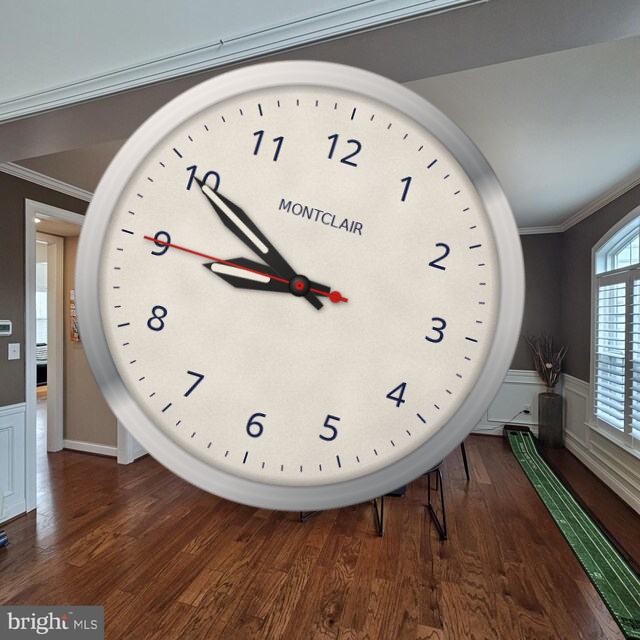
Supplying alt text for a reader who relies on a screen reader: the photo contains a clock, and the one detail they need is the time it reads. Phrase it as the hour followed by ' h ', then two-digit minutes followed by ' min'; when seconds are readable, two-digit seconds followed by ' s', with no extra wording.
8 h 49 min 45 s
